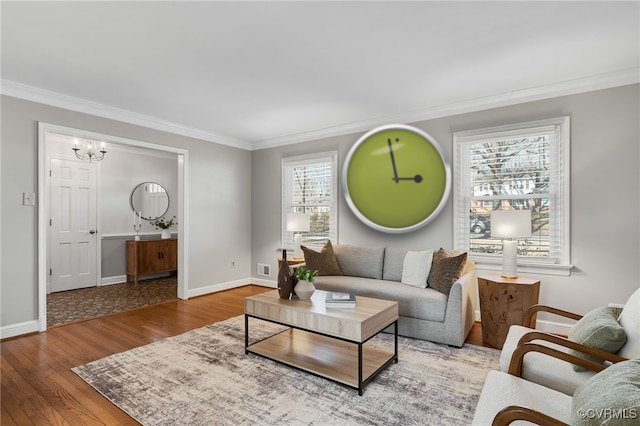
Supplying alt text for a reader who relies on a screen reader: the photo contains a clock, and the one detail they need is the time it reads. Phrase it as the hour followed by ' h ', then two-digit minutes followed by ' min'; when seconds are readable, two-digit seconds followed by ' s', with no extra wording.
2 h 58 min
